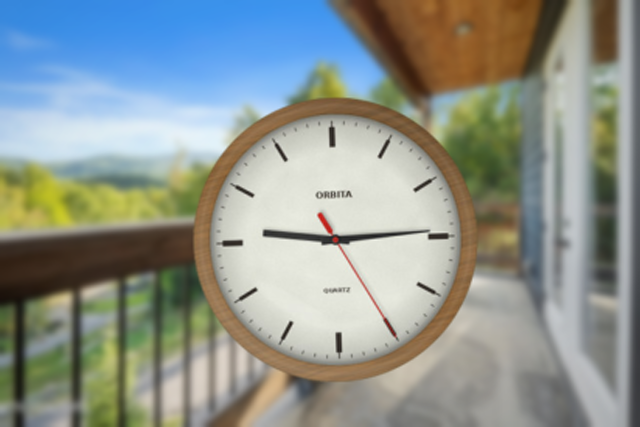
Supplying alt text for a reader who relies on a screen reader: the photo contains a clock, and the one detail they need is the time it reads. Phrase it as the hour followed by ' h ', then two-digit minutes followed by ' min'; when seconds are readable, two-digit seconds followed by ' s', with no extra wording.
9 h 14 min 25 s
